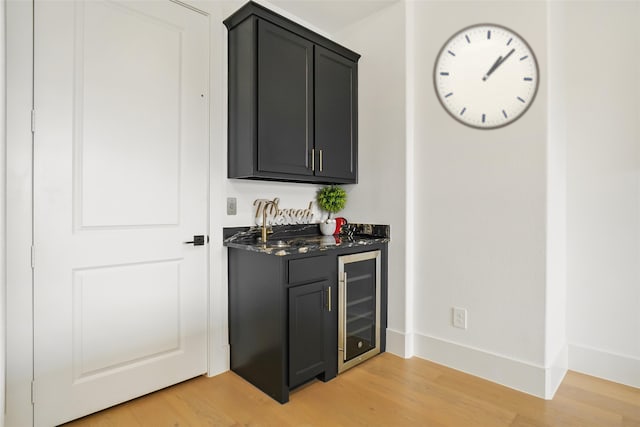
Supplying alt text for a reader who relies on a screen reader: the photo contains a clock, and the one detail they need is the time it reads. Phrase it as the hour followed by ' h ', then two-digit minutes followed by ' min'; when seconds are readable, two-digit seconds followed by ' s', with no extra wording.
1 h 07 min
